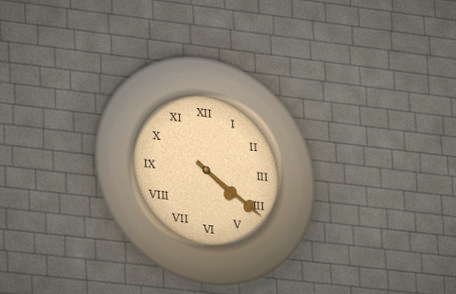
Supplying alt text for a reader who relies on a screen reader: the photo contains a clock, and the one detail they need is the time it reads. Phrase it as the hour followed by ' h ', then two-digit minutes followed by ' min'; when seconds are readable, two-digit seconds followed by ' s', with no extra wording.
4 h 21 min
